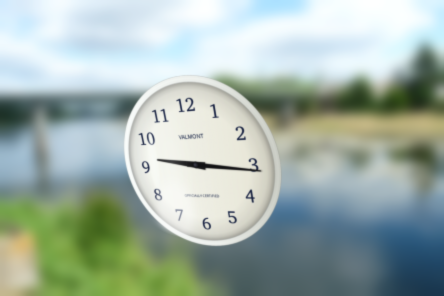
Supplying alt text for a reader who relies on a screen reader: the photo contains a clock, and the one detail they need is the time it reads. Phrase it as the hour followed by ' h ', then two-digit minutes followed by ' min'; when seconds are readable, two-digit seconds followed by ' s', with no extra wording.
9 h 16 min
